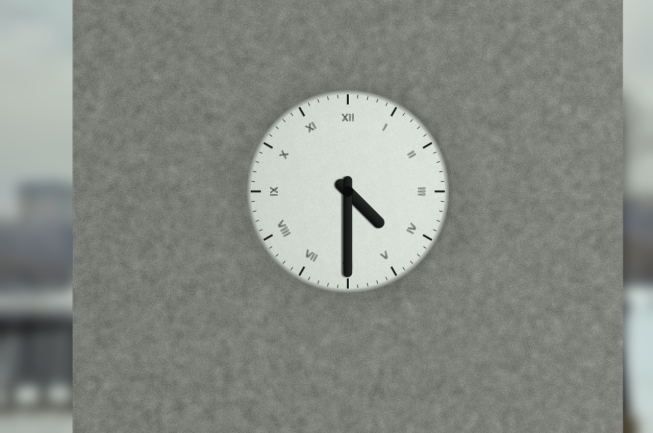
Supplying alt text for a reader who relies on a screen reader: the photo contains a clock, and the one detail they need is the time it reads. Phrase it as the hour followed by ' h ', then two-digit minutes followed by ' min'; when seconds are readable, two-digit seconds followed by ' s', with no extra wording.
4 h 30 min
